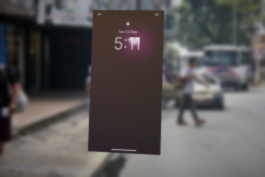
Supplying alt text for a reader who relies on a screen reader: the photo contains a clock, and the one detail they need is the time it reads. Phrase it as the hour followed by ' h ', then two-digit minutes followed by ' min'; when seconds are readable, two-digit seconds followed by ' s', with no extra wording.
5 h 11 min
